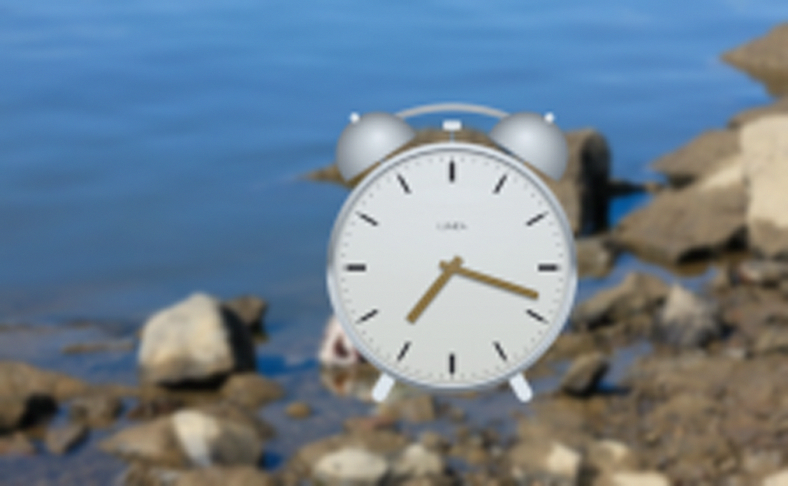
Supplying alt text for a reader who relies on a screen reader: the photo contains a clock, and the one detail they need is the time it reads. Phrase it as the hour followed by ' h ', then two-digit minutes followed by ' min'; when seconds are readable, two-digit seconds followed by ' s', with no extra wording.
7 h 18 min
